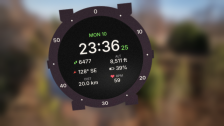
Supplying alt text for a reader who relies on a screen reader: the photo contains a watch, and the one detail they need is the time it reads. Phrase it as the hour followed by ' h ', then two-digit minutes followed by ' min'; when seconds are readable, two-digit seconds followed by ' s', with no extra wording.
23 h 36 min
